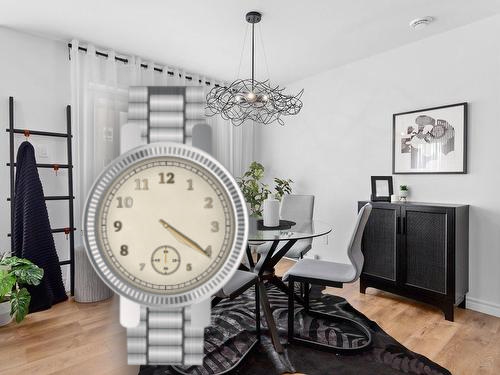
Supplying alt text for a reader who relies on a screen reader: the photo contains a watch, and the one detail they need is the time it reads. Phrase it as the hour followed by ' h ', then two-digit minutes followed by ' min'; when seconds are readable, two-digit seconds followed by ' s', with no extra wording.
4 h 21 min
